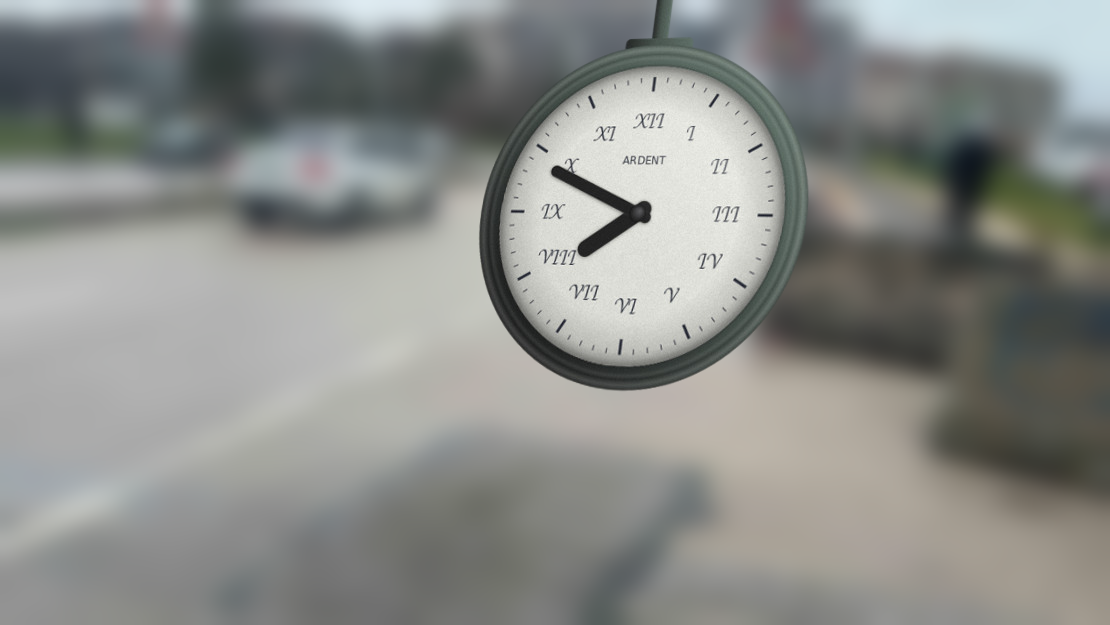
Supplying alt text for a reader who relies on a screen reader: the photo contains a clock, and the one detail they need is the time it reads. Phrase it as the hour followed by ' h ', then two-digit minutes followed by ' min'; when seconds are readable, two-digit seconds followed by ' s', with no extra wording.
7 h 49 min
